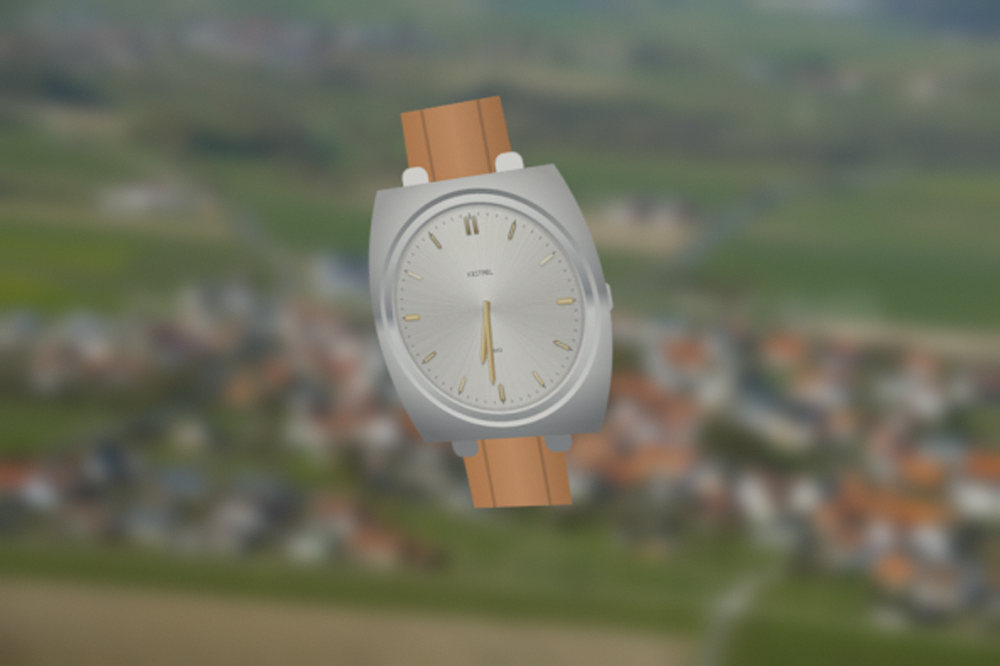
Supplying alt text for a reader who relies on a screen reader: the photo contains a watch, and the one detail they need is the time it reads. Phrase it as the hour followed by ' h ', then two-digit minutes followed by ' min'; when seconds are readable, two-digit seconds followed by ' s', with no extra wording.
6 h 31 min
